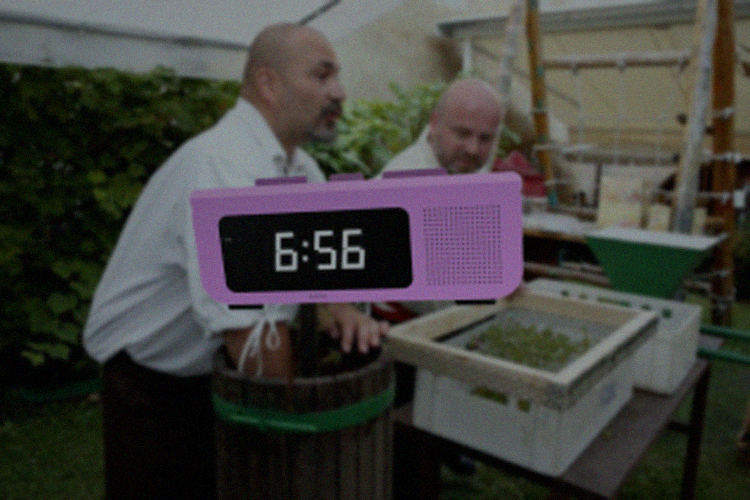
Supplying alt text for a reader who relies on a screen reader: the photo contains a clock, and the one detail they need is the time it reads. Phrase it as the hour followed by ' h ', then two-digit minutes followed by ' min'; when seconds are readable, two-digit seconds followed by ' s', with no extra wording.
6 h 56 min
